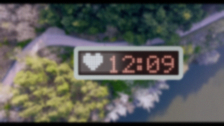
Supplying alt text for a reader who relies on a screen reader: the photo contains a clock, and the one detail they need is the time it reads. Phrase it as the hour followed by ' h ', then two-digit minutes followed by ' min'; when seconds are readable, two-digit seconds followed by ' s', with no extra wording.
12 h 09 min
